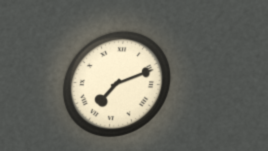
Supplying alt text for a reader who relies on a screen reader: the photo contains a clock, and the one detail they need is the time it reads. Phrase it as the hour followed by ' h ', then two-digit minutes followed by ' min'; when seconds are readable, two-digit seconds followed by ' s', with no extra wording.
7 h 11 min
